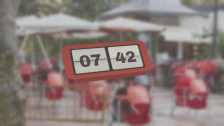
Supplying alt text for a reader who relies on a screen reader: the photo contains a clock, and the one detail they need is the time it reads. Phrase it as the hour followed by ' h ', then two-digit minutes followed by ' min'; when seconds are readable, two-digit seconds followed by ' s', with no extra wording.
7 h 42 min
